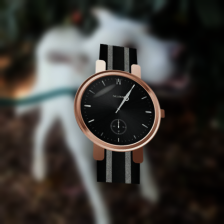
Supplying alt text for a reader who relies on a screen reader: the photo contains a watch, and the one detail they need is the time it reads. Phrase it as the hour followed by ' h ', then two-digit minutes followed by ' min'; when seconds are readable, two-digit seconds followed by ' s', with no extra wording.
1 h 05 min
